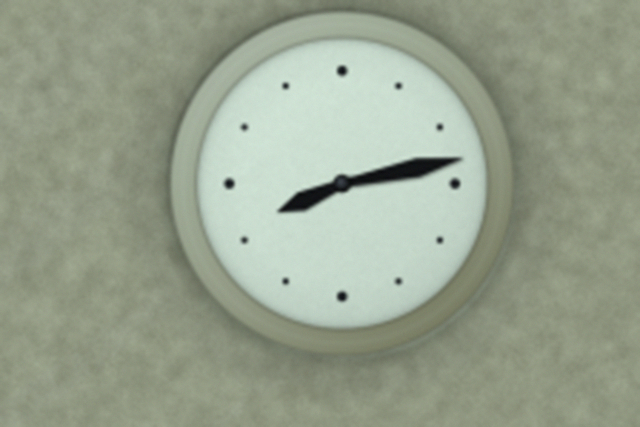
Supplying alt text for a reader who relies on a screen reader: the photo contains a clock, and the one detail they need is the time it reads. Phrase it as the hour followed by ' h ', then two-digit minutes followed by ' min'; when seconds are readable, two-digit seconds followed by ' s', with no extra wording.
8 h 13 min
